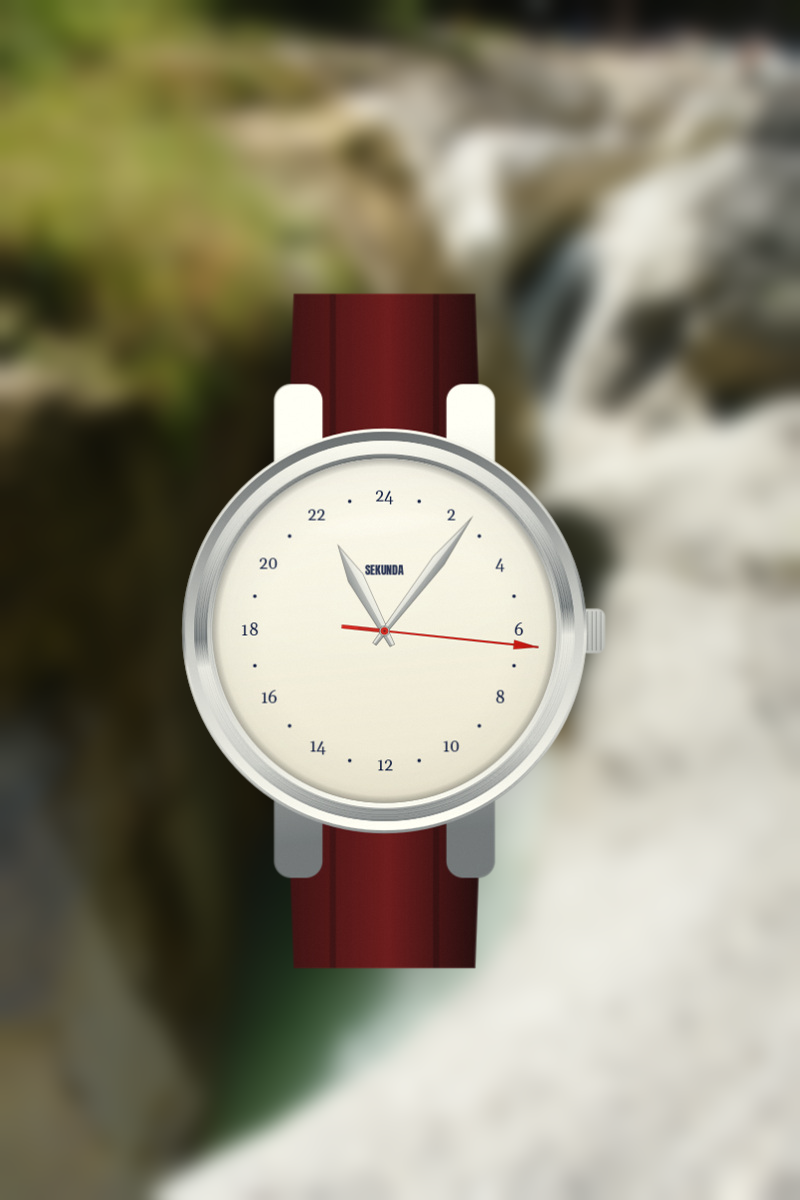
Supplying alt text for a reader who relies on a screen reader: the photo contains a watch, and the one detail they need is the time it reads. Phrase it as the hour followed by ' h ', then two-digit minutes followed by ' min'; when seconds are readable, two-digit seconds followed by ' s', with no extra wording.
22 h 06 min 16 s
